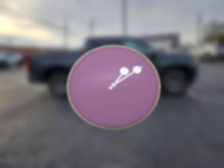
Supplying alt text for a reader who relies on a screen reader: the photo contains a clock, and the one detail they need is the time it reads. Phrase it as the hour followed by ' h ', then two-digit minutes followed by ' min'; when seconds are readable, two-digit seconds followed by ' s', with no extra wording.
1 h 09 min
